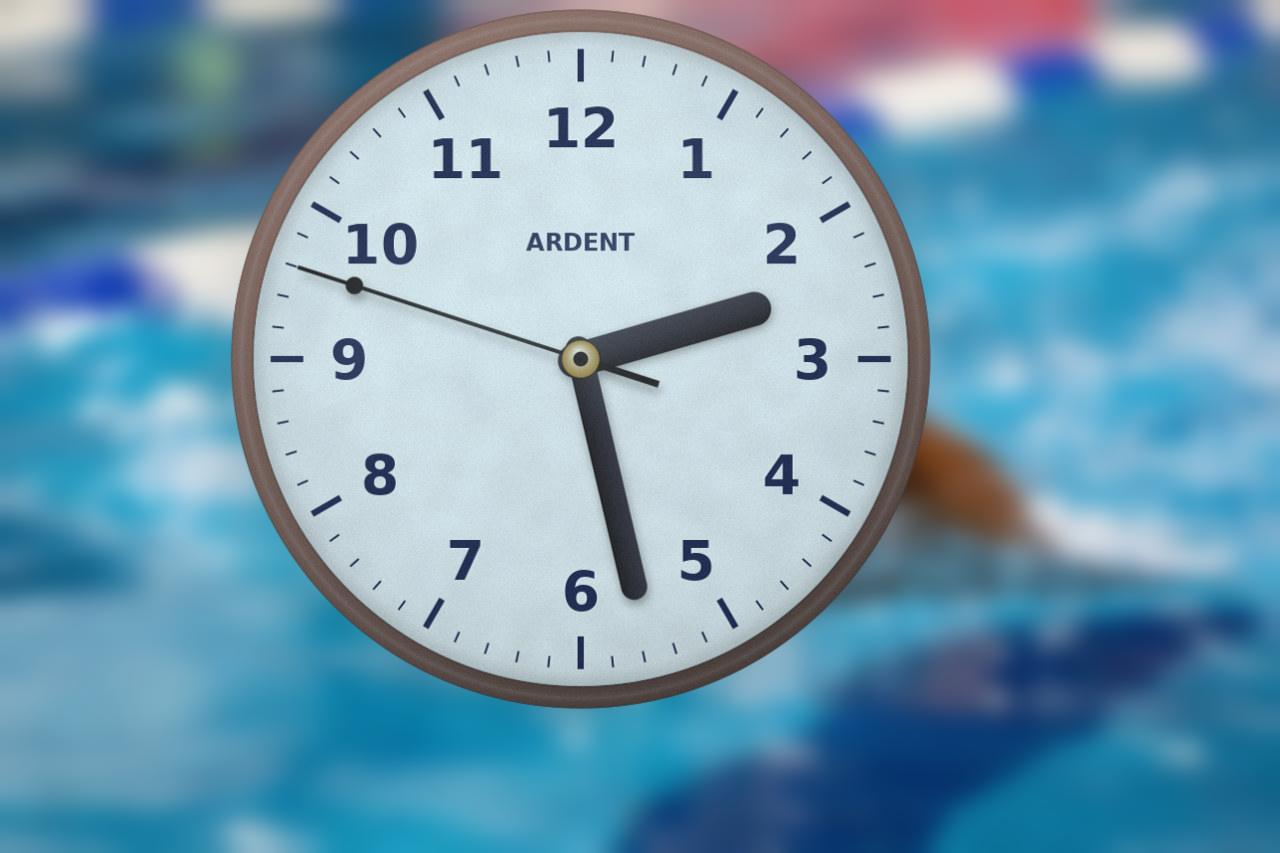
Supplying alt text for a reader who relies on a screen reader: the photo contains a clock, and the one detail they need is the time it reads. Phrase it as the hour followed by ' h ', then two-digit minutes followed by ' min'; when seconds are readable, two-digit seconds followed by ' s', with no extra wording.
2 h 27 min 48 s
